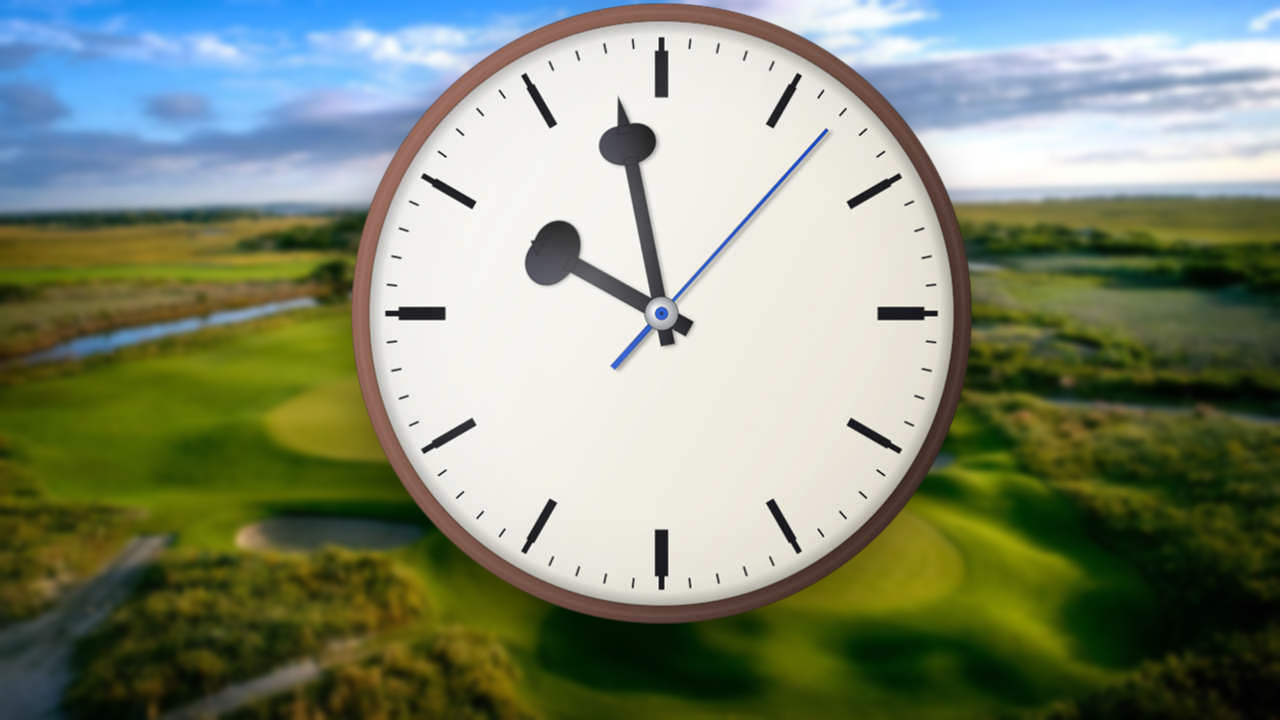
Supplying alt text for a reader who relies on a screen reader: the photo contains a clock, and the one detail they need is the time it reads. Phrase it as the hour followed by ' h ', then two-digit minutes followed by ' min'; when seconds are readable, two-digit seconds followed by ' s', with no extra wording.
9 h 58 min 07 s
